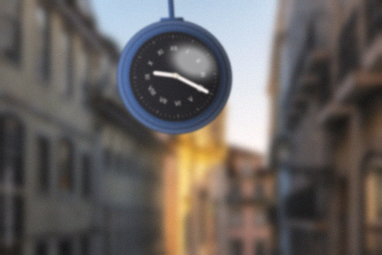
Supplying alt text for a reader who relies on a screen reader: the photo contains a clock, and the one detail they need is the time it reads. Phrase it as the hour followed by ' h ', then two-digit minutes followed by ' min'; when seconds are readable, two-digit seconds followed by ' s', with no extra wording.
9 h 20 min
